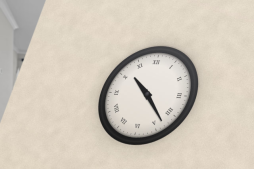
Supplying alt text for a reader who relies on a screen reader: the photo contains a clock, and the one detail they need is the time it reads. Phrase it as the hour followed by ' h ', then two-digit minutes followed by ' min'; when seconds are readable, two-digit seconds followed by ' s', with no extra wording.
10 h 23 min
